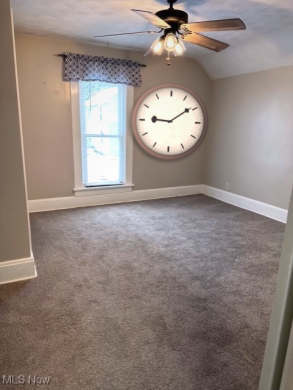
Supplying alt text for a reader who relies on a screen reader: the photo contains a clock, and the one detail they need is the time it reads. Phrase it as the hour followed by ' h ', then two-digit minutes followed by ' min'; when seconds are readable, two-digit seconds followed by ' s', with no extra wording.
9 h 09 min
